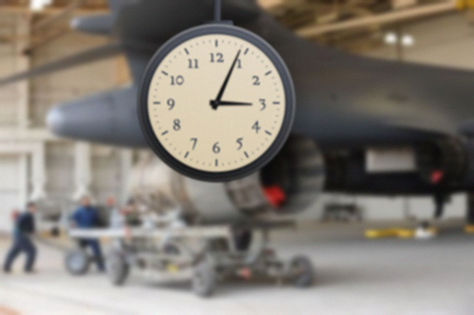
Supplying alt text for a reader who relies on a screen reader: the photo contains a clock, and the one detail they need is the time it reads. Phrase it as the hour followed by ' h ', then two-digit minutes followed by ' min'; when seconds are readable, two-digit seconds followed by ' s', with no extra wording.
3 h 04 min
